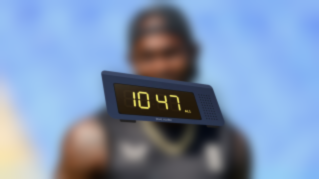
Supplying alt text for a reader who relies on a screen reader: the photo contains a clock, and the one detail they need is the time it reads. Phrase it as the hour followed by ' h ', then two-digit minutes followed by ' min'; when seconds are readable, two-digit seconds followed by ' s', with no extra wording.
10 h 47 min
